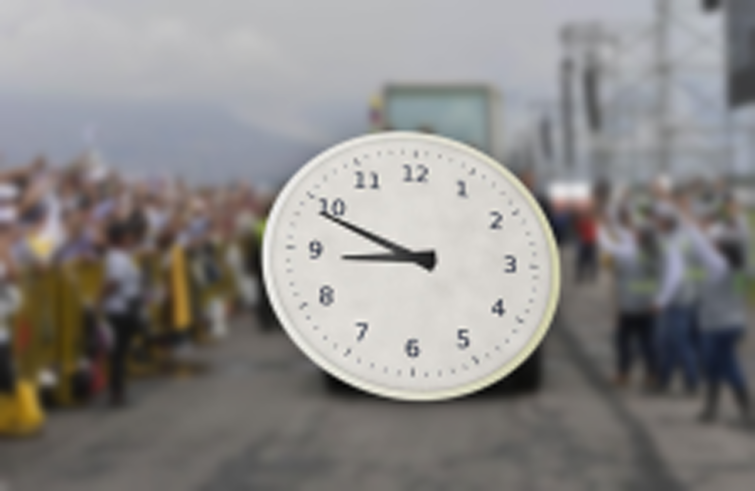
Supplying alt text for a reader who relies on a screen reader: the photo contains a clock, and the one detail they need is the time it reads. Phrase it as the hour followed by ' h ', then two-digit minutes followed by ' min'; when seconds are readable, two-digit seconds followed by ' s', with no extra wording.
8 h 49 min
